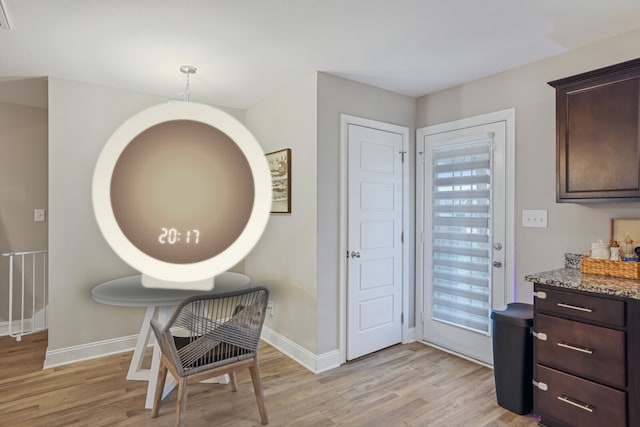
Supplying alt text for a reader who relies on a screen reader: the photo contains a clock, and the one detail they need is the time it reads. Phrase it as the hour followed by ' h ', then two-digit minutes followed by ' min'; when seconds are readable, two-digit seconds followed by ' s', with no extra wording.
20 h 17 min
